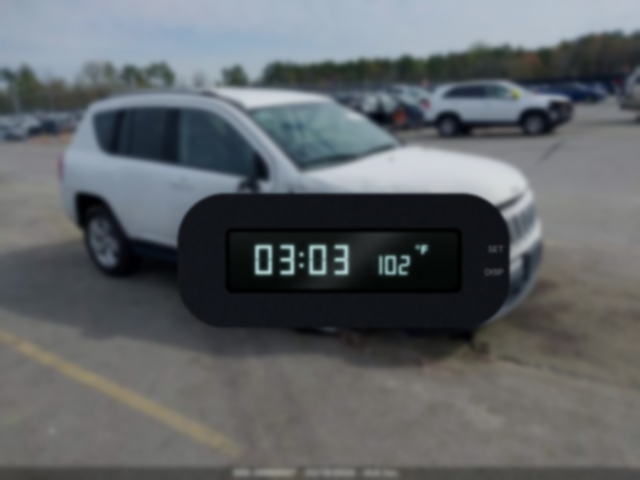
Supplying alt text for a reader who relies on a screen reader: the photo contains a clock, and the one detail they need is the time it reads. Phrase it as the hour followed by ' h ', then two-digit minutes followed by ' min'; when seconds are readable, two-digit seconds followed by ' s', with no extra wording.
3 h 03 min
